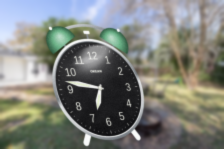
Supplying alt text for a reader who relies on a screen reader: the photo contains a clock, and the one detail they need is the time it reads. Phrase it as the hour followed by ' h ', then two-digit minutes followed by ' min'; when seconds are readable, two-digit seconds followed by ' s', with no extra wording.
6 h 47 min
